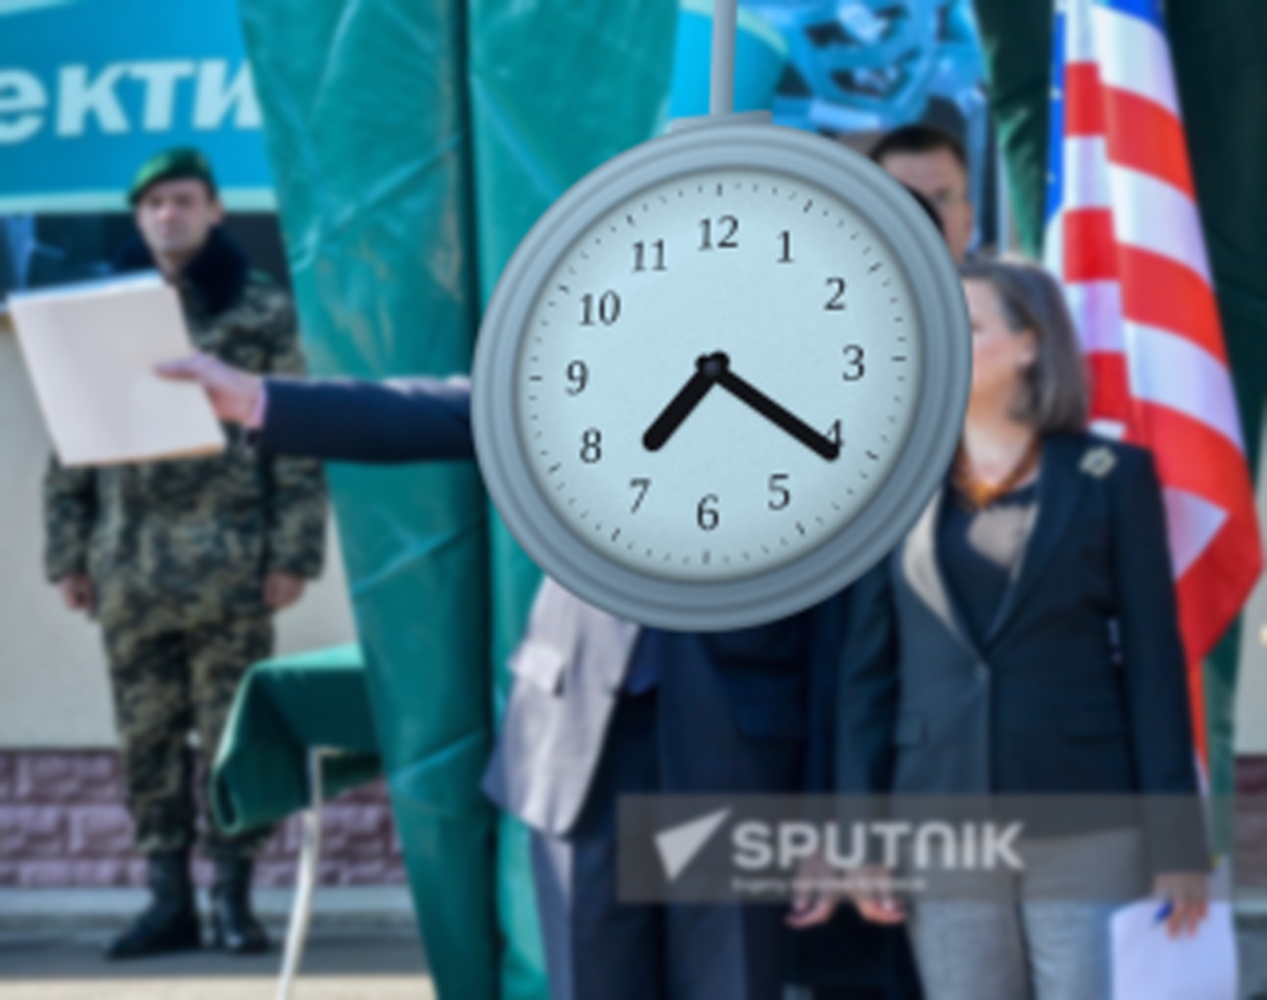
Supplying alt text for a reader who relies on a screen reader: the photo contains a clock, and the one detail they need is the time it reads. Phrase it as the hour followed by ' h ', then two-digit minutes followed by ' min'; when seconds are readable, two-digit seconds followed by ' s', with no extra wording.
7 h 21 min
